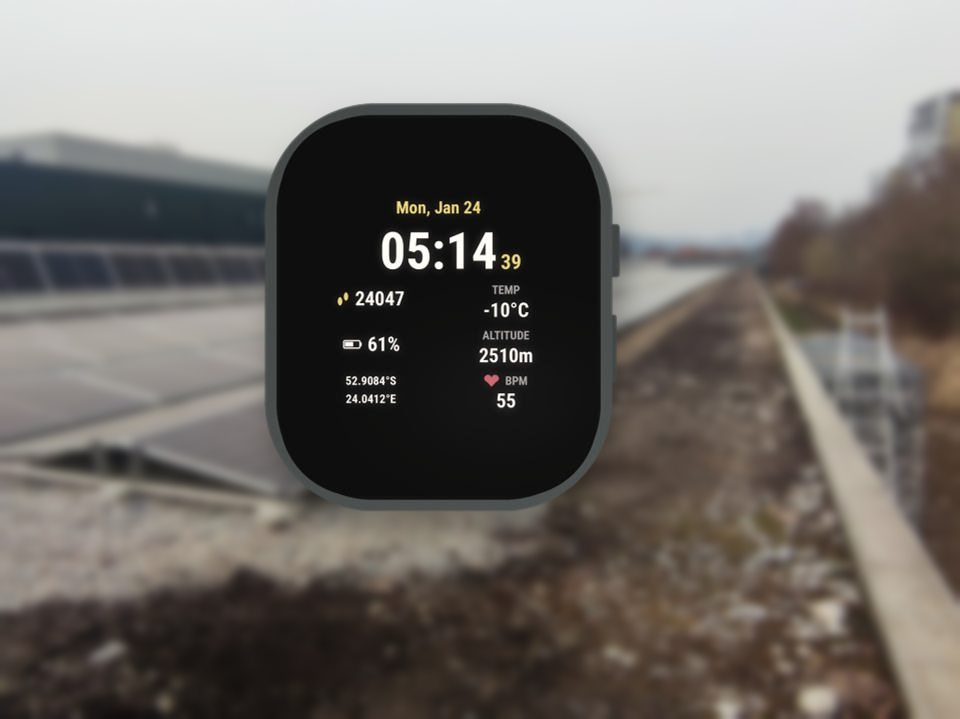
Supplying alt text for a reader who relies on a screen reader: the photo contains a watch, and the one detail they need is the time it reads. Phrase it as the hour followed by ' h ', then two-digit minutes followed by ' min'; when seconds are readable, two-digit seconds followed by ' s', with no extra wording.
5 h 14 min 39 s
